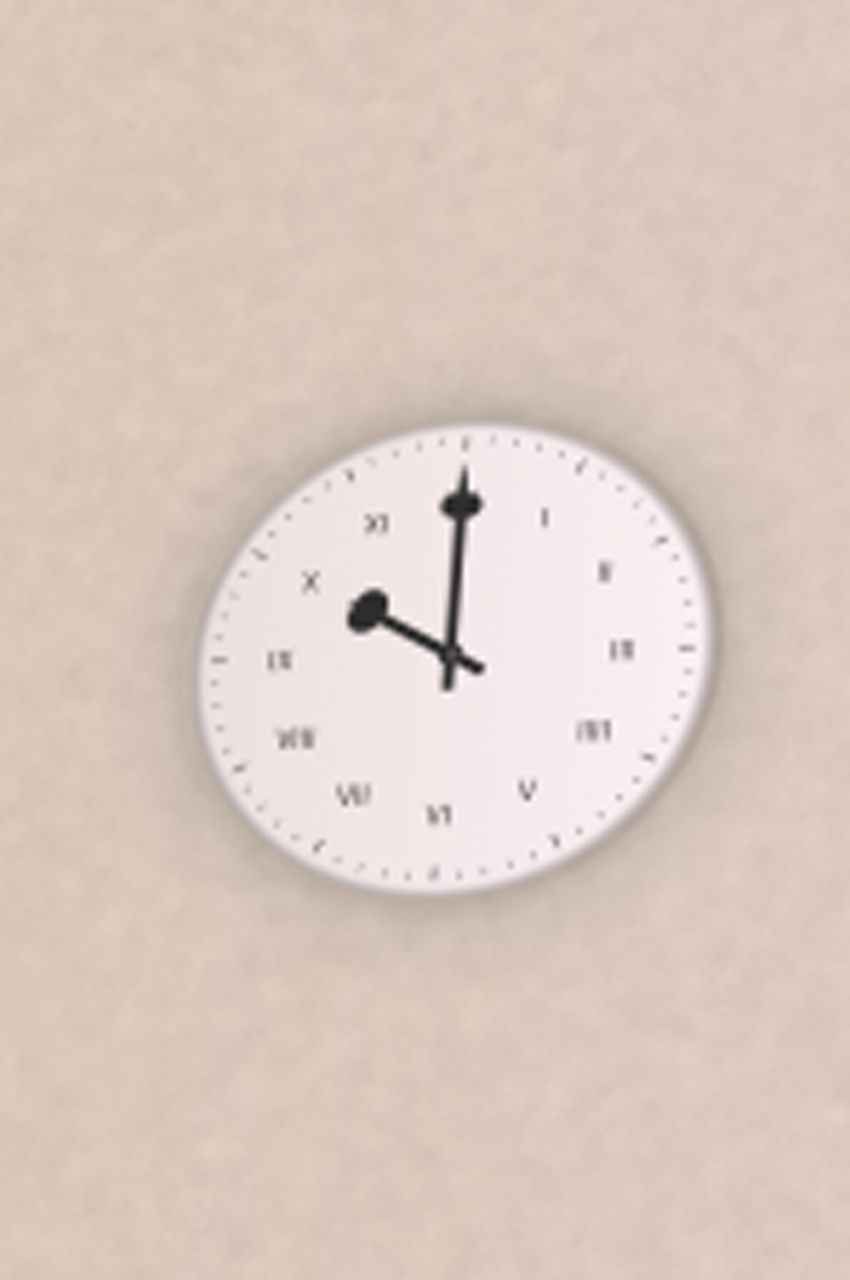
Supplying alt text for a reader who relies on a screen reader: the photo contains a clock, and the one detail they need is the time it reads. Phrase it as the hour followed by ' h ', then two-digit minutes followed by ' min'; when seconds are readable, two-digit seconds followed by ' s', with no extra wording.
10 h 00 min
